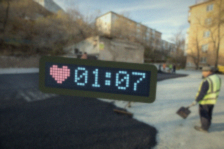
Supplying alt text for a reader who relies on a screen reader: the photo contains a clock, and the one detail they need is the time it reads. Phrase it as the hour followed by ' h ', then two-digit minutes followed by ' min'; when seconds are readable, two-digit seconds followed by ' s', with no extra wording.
1 h 07 min
